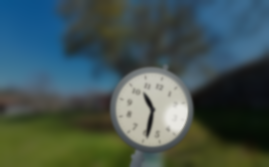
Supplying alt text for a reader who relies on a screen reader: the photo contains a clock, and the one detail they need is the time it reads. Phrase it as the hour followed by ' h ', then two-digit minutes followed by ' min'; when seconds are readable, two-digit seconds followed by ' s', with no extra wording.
10 h 29 min
